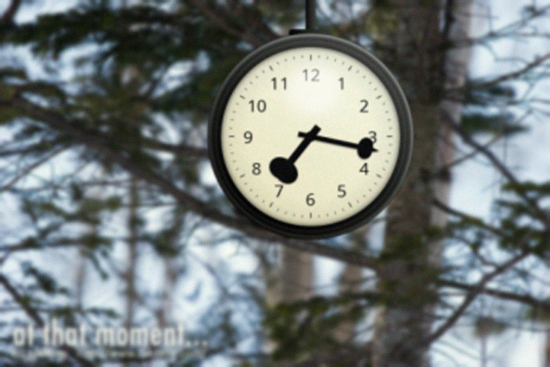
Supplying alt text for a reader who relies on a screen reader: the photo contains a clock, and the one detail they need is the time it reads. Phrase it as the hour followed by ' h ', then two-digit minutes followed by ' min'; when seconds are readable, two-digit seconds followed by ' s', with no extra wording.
7 h 17 min
